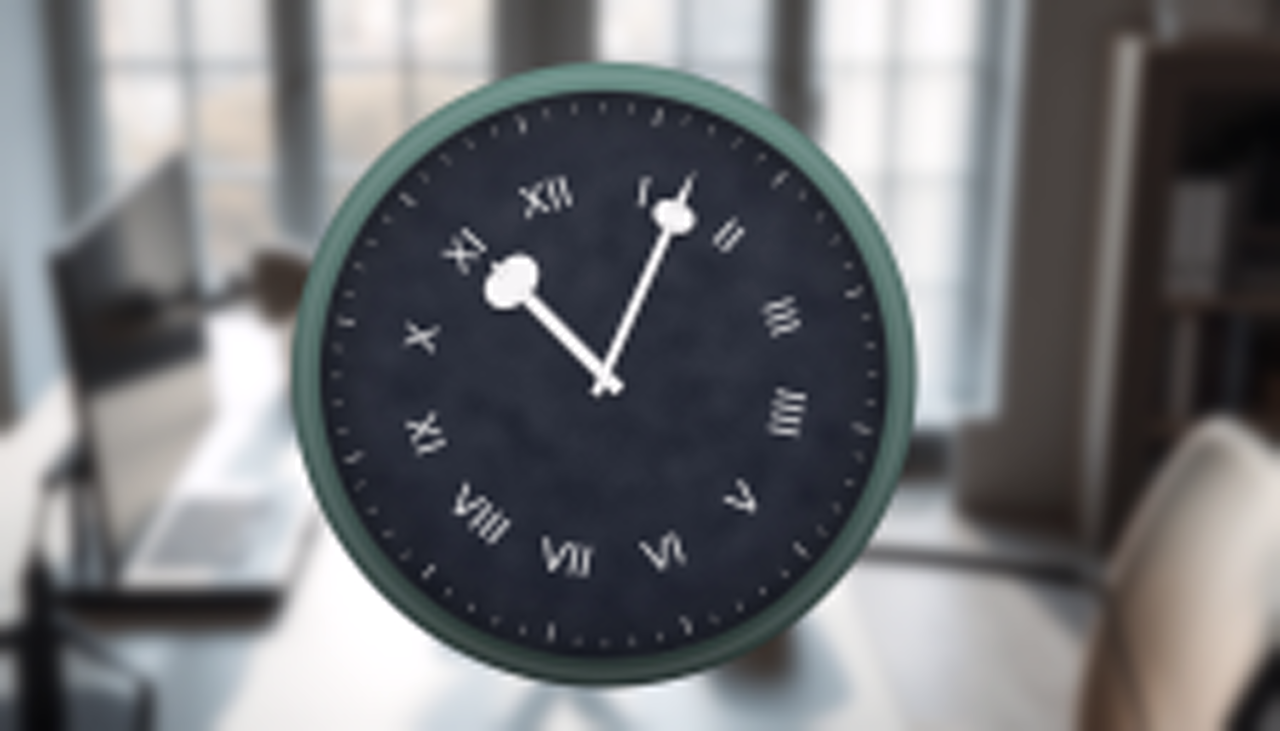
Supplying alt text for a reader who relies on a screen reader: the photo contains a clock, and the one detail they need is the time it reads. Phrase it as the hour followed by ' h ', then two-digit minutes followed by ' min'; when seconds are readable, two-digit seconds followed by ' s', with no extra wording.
11 h 07 min
